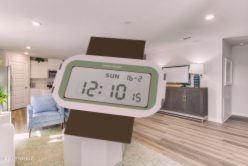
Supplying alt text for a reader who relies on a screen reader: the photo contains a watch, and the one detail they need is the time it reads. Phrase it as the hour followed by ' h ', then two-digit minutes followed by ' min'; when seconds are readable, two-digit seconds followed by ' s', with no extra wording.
12 h 10 min 15 s
